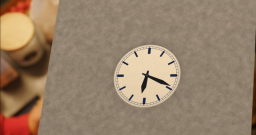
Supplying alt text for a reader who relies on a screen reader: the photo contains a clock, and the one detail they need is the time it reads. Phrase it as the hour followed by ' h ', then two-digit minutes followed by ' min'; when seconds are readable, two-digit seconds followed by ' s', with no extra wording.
6 h 19 min
